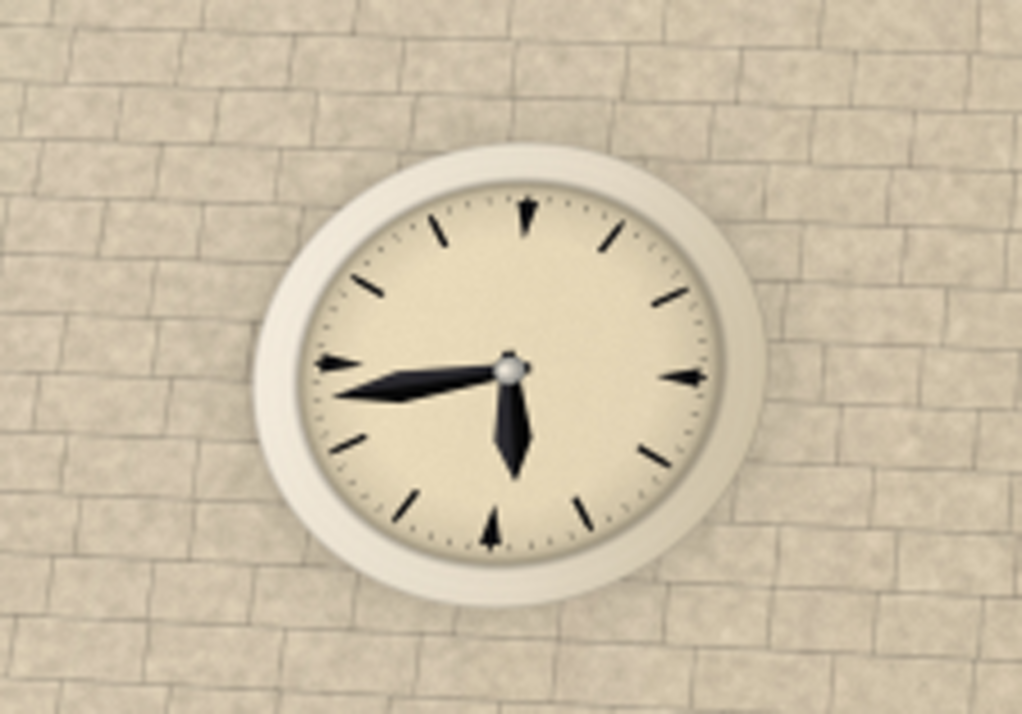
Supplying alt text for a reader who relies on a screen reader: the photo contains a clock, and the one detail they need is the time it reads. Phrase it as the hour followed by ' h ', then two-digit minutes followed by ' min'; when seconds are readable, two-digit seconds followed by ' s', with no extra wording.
5 h 43 min
